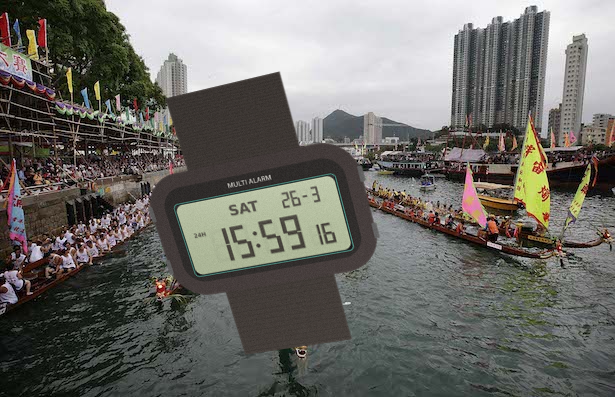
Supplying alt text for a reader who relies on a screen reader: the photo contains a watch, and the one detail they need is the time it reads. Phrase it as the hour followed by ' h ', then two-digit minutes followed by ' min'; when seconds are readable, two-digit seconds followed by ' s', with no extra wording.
15 h 59 min 16 s
